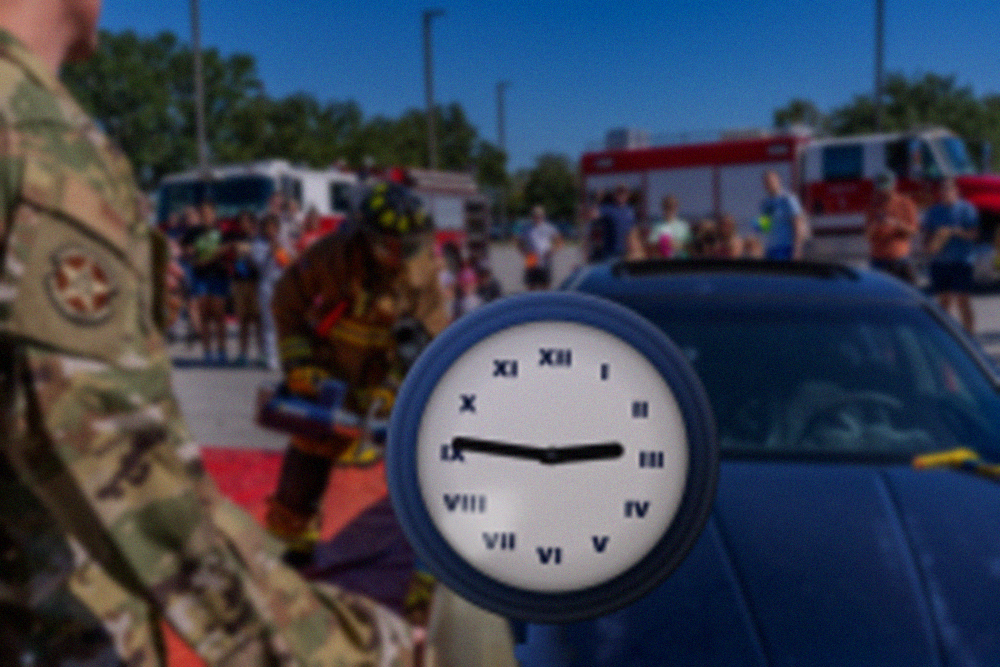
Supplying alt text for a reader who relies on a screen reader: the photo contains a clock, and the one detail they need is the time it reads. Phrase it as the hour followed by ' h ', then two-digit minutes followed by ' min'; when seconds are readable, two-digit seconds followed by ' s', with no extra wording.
2 h 46 min
